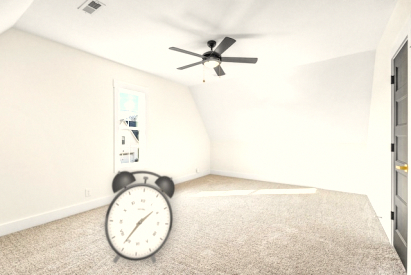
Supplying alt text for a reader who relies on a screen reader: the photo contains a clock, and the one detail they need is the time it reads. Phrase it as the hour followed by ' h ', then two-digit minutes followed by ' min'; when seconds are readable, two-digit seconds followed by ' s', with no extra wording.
1 h 36 min
